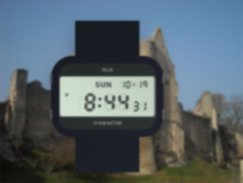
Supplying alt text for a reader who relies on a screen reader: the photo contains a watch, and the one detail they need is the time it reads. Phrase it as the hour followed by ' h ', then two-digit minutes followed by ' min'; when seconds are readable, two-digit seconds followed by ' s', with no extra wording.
8 h 44 min 31 s
